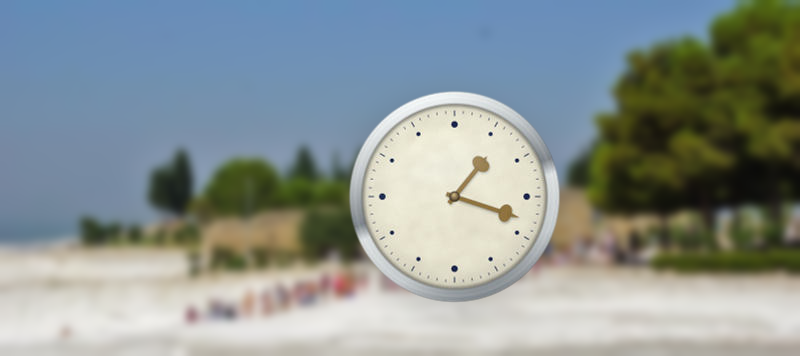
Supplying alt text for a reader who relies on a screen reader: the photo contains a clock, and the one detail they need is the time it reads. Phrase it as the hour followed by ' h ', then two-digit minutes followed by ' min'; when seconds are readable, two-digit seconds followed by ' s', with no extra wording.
1 h 18 min
